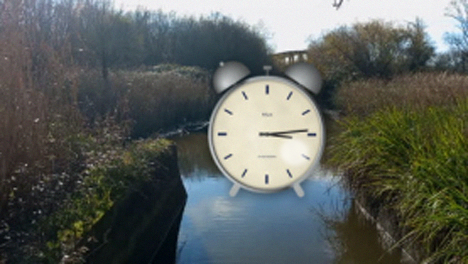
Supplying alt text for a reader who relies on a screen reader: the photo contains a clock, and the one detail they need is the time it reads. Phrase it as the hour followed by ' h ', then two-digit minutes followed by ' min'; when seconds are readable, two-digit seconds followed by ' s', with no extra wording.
3 h 14 min
